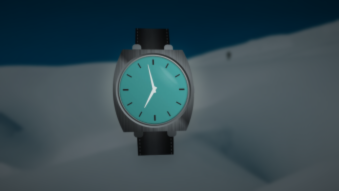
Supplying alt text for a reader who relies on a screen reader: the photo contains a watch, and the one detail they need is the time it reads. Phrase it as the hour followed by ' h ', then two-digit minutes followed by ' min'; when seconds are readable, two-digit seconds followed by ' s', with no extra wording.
6 h 58 min
